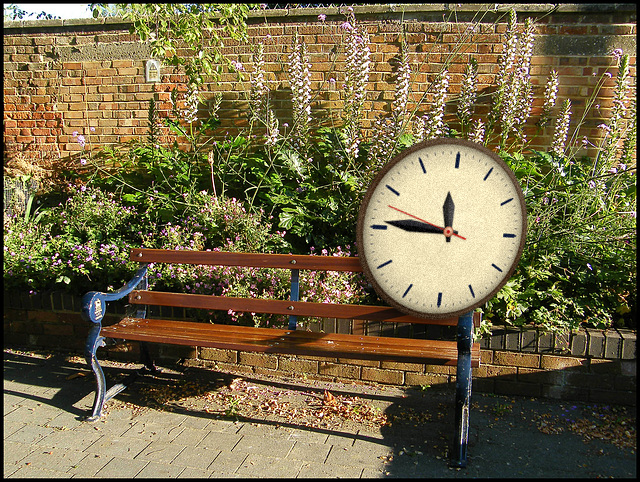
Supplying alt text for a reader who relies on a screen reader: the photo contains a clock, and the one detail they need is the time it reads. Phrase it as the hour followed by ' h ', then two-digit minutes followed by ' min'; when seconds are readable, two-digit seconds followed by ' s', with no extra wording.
11 h 45 min 48 s
